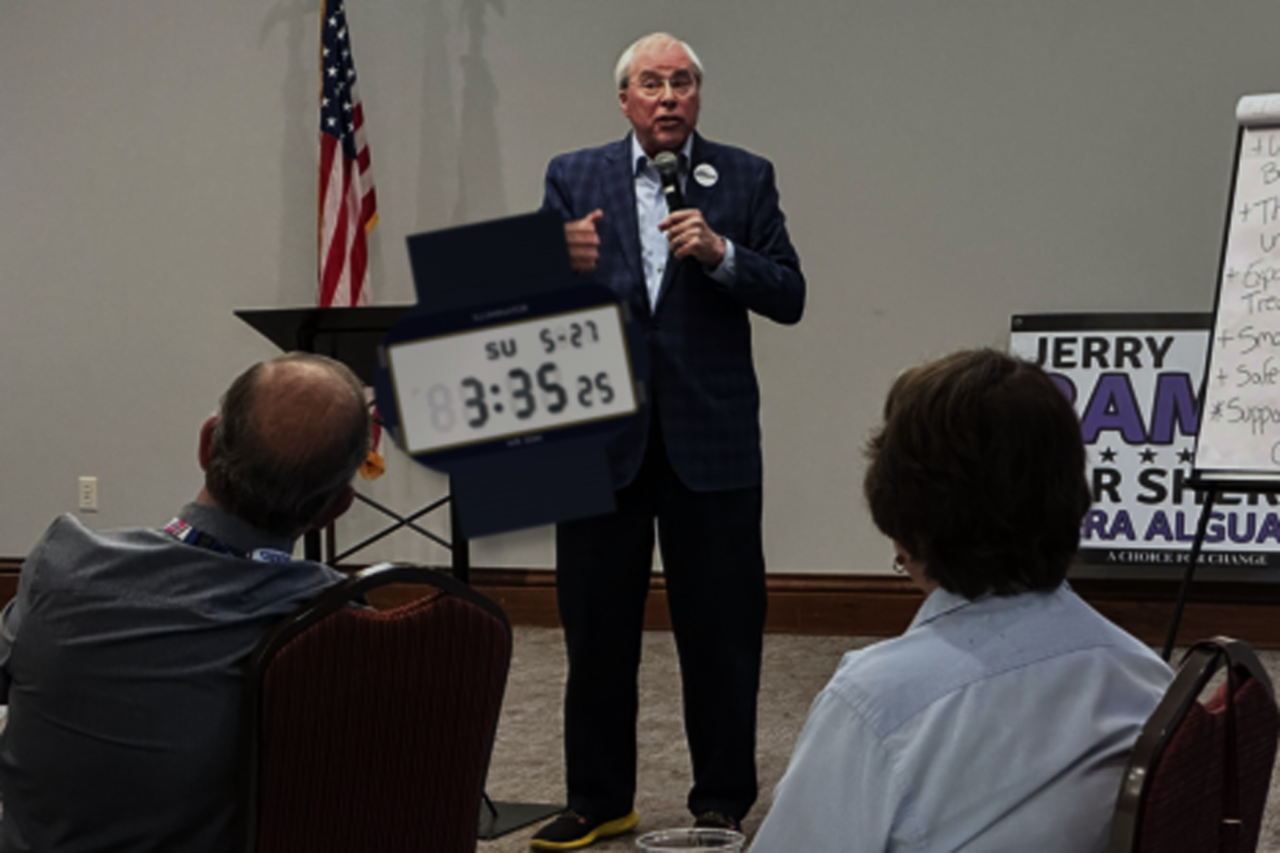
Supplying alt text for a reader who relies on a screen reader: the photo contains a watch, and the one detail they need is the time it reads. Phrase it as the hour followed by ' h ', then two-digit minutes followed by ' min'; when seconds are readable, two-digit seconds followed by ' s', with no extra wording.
3 h 35 min 25 s
